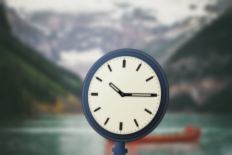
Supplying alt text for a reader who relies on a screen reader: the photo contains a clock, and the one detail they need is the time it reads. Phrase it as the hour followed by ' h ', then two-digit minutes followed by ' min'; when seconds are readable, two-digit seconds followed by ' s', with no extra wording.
10 h 15 min
